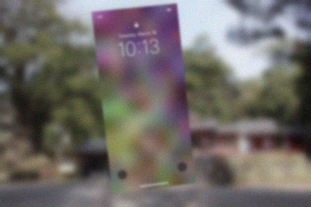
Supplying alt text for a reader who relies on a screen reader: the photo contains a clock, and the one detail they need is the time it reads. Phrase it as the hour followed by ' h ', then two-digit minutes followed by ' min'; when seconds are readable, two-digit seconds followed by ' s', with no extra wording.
10 h 13 min
